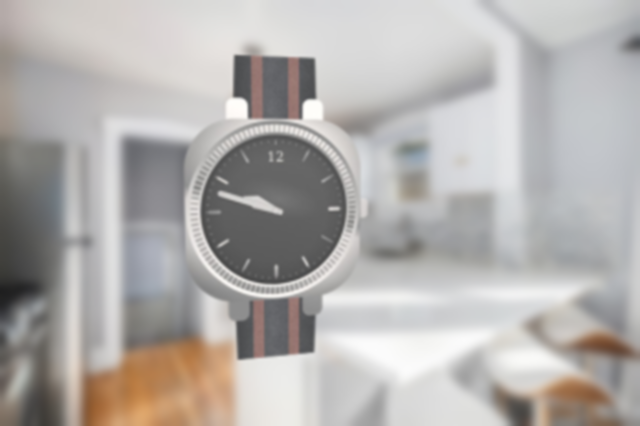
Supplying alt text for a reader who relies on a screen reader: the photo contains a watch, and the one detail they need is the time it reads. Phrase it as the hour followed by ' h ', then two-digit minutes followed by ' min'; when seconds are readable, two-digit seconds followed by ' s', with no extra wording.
9 h 48 min
